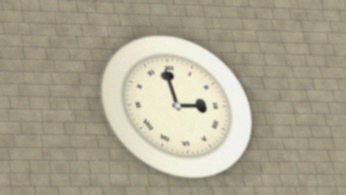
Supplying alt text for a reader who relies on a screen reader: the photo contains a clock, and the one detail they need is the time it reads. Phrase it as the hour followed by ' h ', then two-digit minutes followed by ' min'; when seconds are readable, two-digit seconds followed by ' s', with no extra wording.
2 h 59 min
